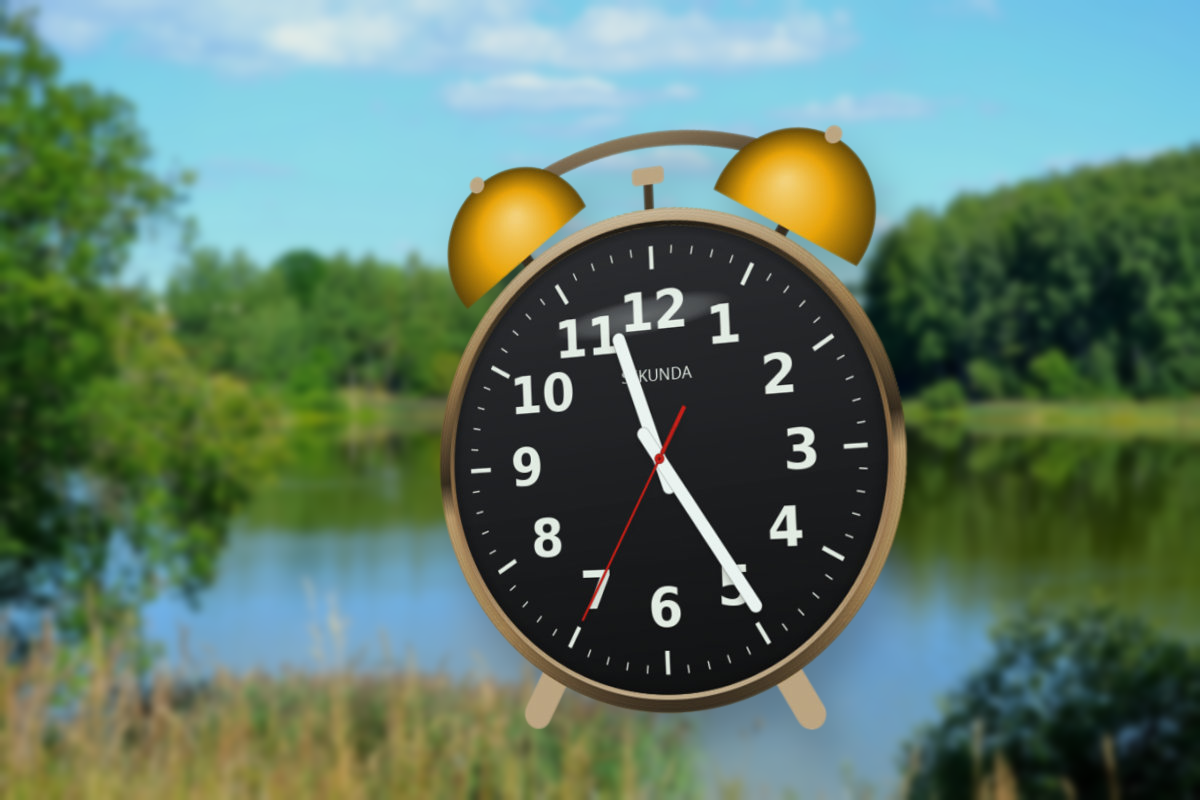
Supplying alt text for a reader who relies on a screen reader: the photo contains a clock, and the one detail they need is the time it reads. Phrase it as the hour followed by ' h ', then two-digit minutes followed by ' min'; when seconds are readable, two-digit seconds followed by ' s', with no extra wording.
11 h 24 min 35 s
